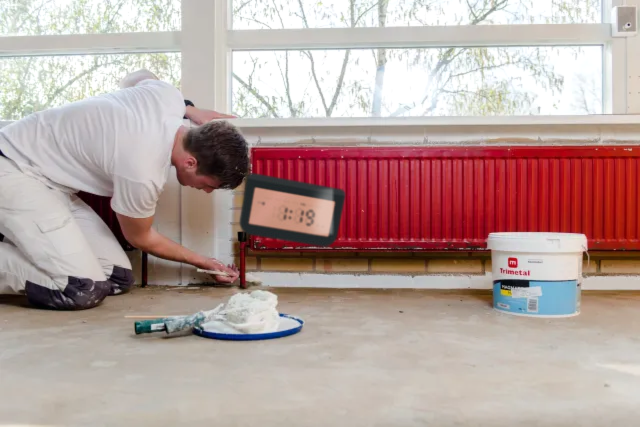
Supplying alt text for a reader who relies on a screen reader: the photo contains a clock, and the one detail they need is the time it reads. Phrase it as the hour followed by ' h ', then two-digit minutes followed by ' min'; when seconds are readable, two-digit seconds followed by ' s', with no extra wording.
1 h 19 min
